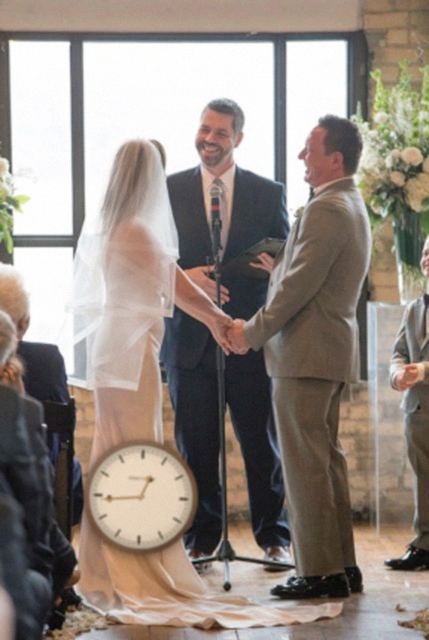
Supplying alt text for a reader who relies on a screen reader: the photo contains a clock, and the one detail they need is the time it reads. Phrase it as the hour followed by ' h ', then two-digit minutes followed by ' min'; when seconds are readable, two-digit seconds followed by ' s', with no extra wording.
12 h 44 min
